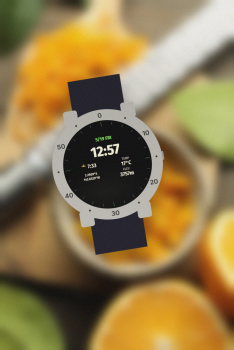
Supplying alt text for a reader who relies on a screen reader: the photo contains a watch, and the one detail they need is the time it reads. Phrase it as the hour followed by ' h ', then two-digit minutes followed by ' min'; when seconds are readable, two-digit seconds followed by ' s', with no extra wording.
12 h 57 min
